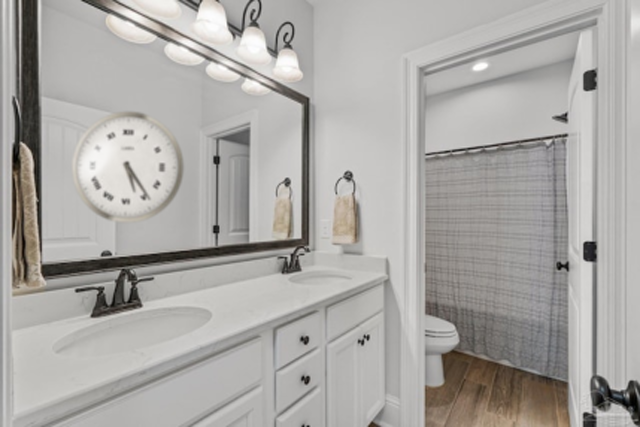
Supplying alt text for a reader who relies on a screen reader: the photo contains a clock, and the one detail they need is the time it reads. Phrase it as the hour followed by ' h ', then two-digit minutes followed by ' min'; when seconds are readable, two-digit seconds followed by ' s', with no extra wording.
5 h 24 min
